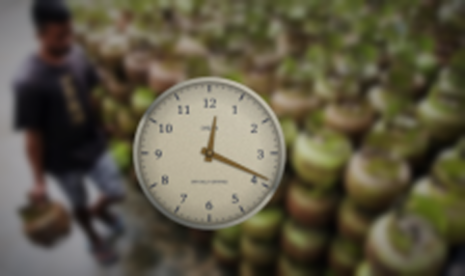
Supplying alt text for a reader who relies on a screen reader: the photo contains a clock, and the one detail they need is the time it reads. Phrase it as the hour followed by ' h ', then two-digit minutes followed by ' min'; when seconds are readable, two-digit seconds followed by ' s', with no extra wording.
12 h 19 min
